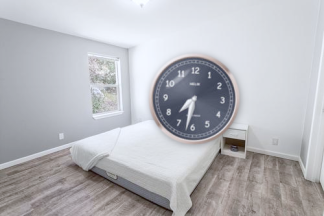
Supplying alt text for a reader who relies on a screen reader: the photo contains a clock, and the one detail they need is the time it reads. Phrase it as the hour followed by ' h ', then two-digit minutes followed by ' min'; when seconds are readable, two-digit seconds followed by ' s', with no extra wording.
7 h 32 min
